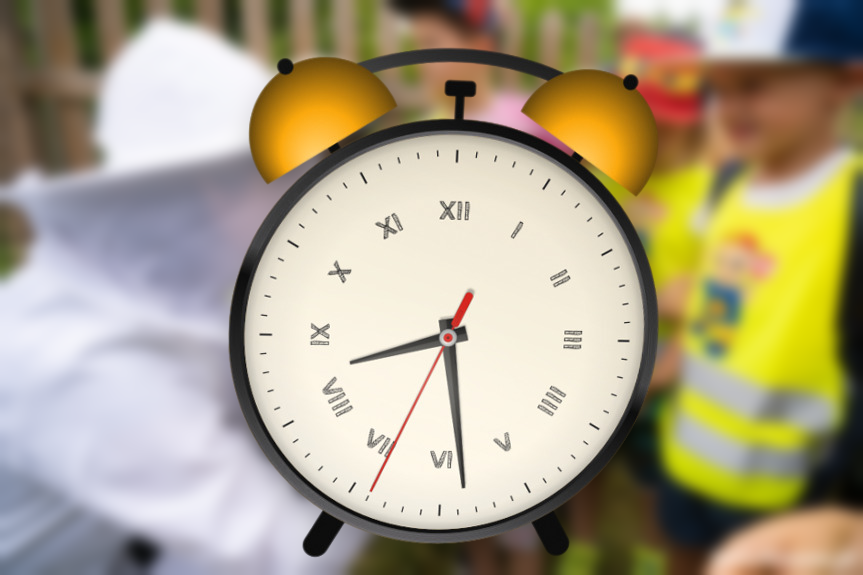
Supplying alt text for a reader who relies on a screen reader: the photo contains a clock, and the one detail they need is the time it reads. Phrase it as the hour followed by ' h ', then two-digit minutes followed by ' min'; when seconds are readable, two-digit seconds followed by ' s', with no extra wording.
8 h 28 min 34 s
